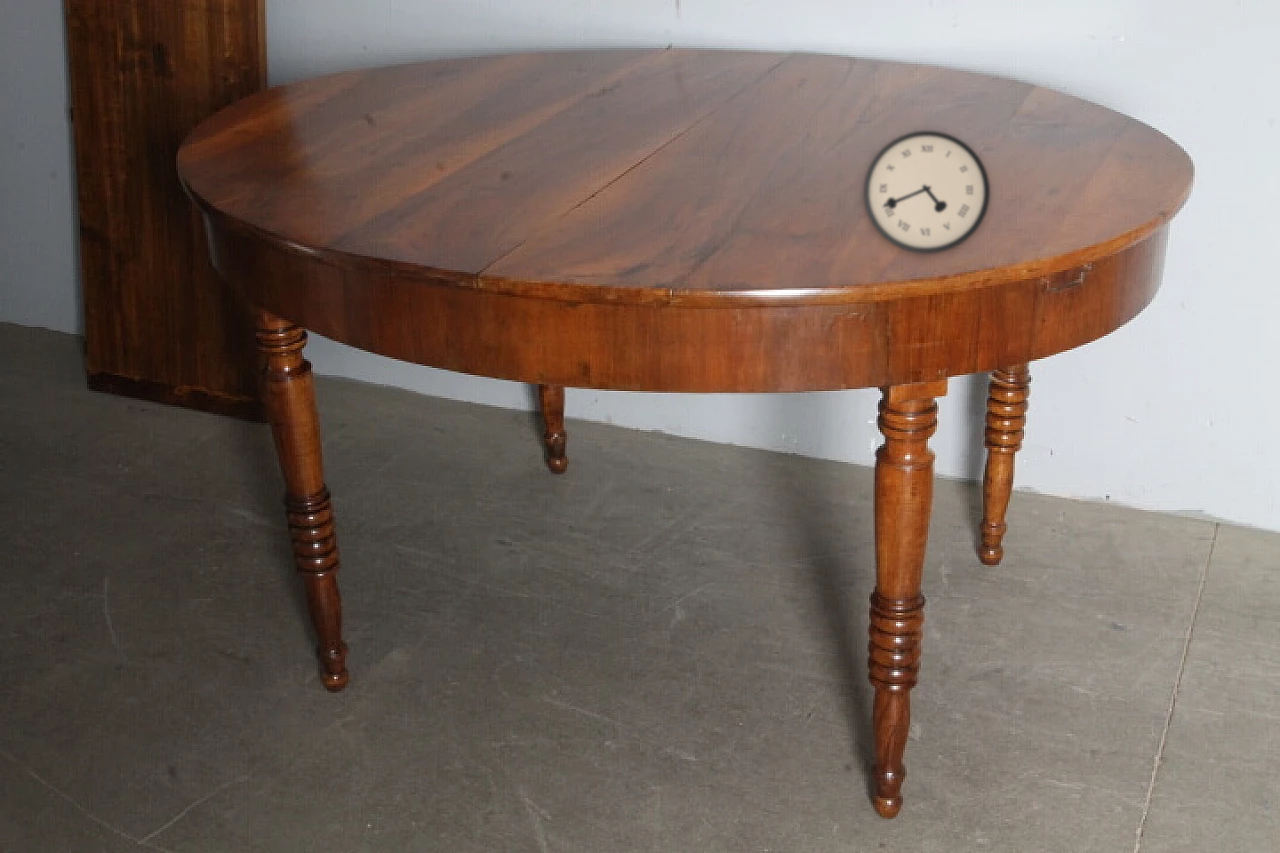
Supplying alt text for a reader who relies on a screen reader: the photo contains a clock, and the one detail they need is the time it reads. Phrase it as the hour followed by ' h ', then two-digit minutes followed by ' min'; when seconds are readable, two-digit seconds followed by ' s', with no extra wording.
4 h 41 min
